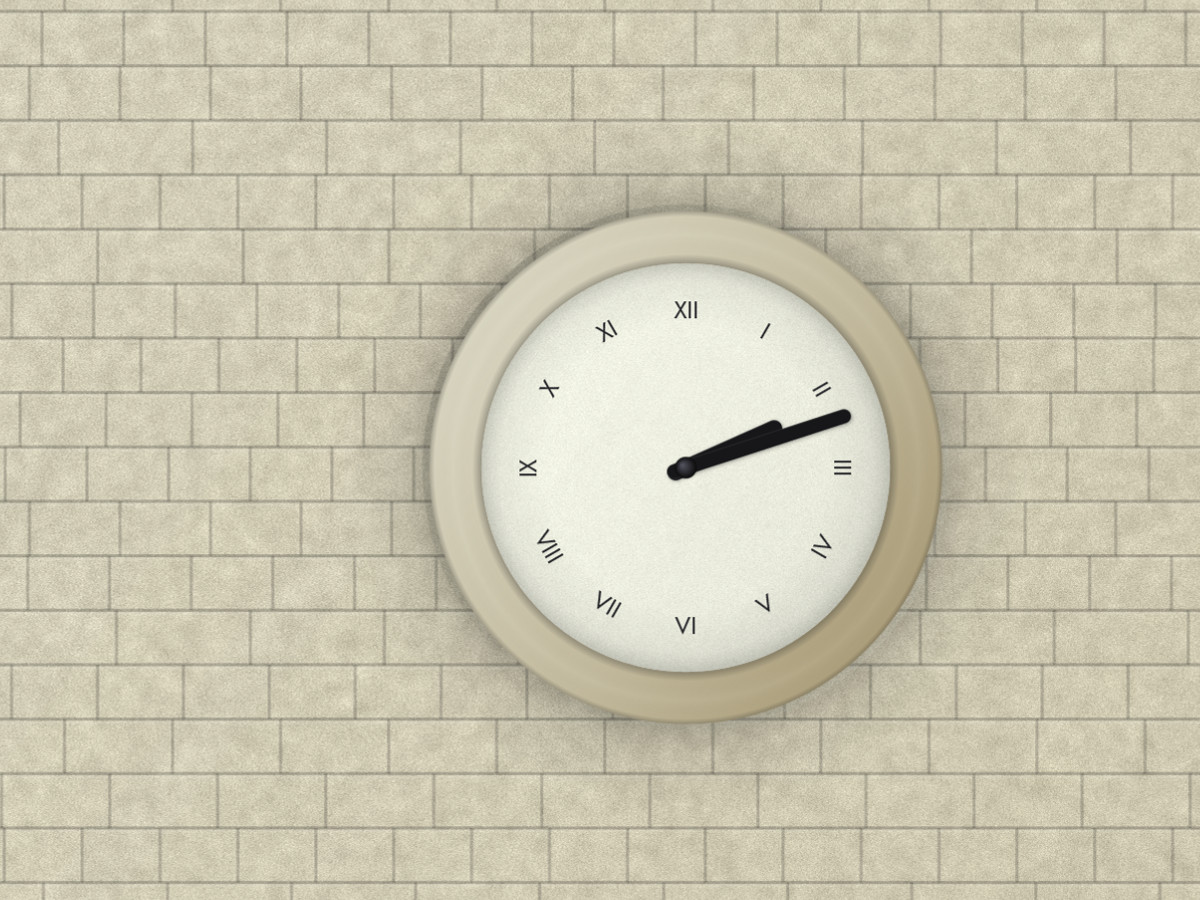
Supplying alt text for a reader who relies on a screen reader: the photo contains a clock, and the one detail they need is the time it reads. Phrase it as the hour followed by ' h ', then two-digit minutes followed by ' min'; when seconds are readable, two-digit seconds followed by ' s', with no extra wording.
2 h 12 min
